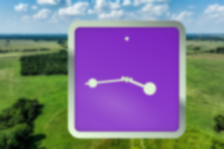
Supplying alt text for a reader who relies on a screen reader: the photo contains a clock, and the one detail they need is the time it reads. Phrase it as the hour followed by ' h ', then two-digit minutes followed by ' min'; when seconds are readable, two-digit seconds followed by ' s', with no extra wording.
3 h 44 min
